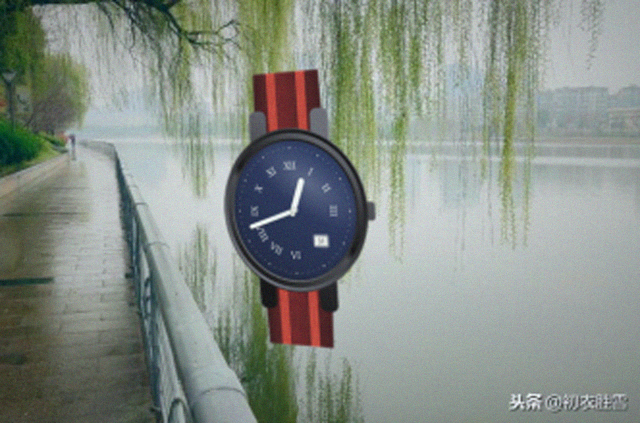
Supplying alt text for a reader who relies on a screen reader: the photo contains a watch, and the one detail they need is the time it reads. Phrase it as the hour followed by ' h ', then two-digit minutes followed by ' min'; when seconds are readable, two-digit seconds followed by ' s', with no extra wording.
12 h 42 min
